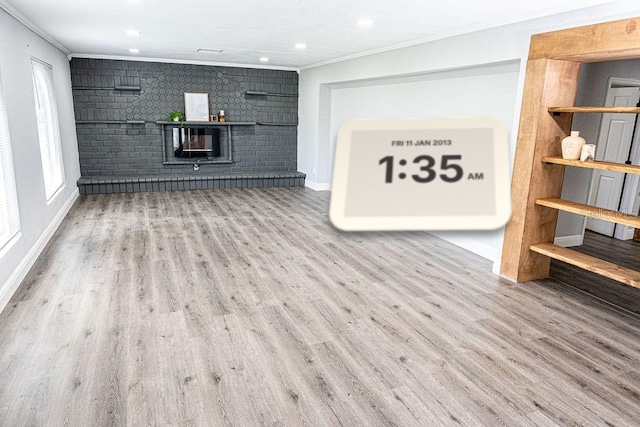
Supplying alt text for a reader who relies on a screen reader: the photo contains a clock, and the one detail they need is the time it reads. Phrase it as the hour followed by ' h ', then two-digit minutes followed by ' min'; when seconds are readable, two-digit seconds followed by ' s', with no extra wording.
1 h 35 min
